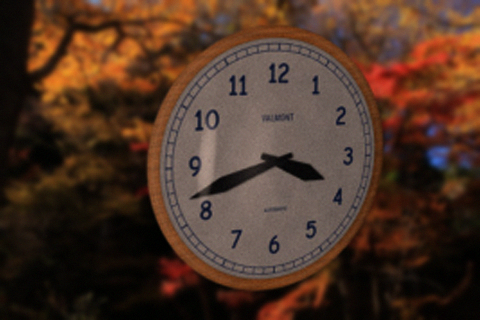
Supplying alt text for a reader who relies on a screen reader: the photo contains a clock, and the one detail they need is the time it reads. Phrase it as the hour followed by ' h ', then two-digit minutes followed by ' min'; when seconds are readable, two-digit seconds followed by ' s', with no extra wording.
3 h 42 min
